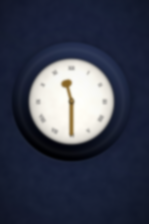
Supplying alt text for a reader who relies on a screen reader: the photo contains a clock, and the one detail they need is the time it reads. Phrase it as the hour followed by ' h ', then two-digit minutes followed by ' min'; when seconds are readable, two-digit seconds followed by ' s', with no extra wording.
11 h 30 min
